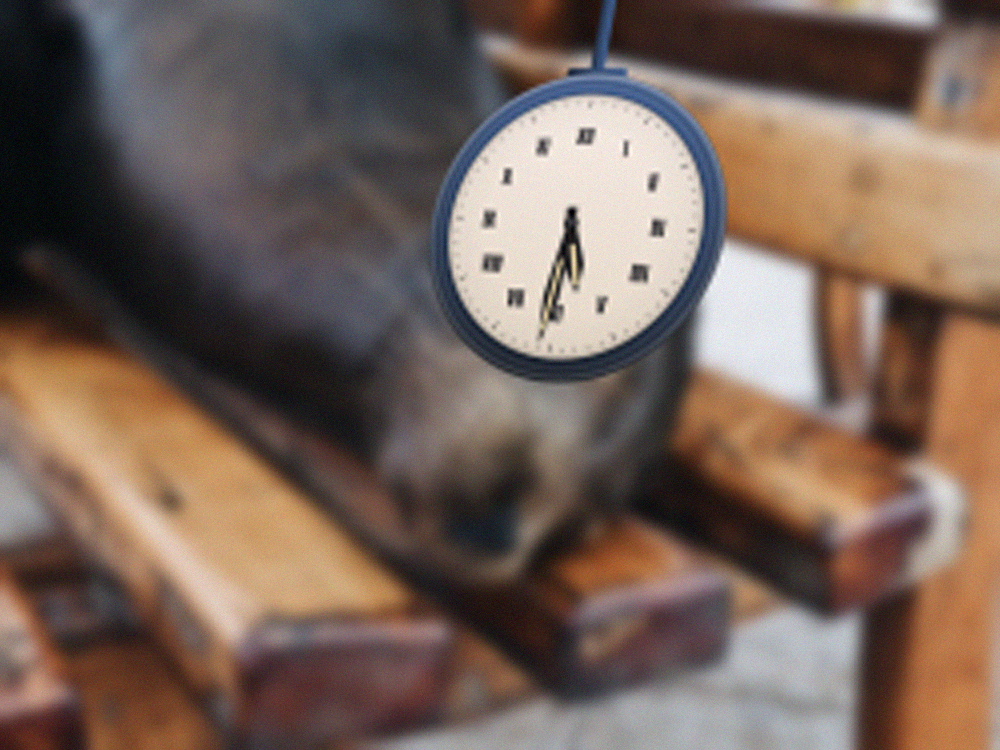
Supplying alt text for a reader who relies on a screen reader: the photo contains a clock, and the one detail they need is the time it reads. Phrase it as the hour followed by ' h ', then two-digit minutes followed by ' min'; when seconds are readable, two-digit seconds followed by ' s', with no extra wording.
5 h 31 min
